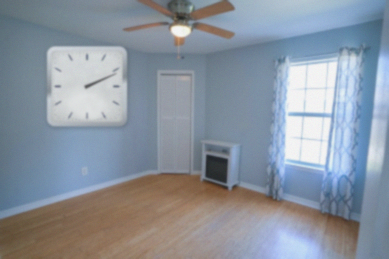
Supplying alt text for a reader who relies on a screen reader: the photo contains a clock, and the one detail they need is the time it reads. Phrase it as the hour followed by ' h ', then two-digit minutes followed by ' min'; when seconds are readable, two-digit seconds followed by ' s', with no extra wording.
2 h 11 min
